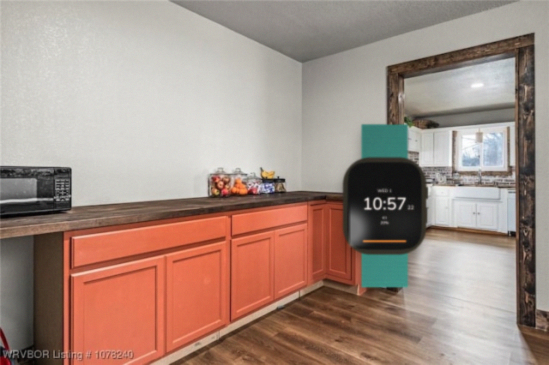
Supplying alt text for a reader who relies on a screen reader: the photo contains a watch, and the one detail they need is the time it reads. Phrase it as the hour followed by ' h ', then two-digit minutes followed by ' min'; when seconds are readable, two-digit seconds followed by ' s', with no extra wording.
10 h 57 min
